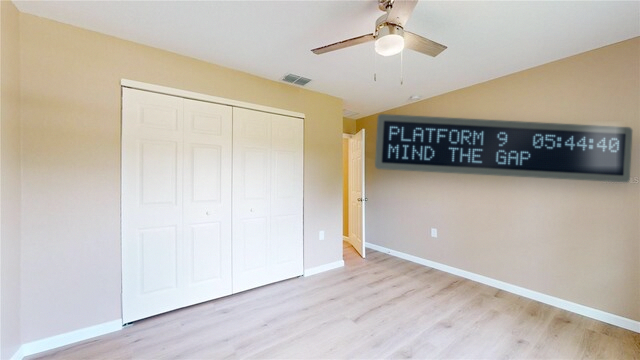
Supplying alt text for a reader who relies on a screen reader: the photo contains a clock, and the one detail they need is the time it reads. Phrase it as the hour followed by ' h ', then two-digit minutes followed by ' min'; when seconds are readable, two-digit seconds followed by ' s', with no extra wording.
5 h 44 min 40 s
